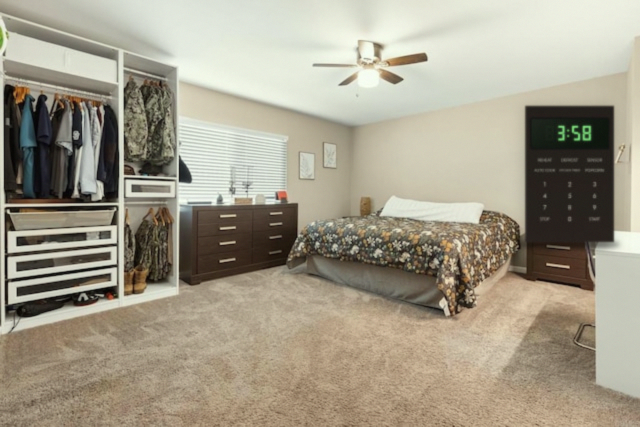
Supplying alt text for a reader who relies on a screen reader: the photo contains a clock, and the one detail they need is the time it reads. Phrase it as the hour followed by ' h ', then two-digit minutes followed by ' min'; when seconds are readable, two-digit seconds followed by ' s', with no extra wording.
3 h 58 min
